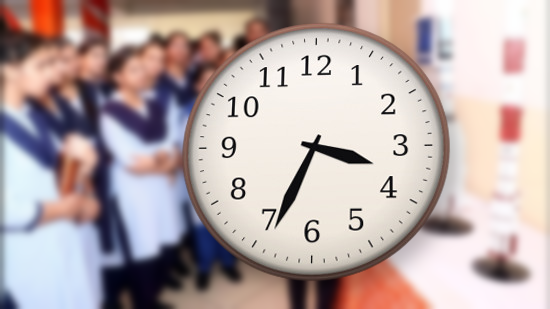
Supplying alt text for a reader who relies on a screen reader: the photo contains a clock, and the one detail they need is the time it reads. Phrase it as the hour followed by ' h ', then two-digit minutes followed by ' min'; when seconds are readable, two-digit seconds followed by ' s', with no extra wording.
3 h 34 min
